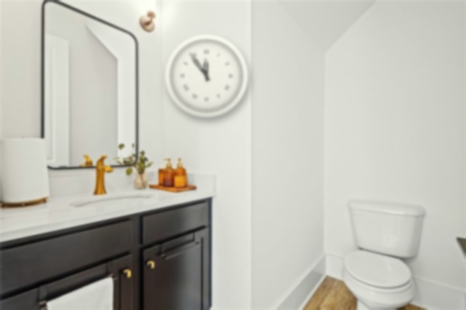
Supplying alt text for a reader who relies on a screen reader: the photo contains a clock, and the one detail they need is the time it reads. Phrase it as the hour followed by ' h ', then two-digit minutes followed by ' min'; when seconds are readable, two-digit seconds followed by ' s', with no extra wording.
11 h 54 min
